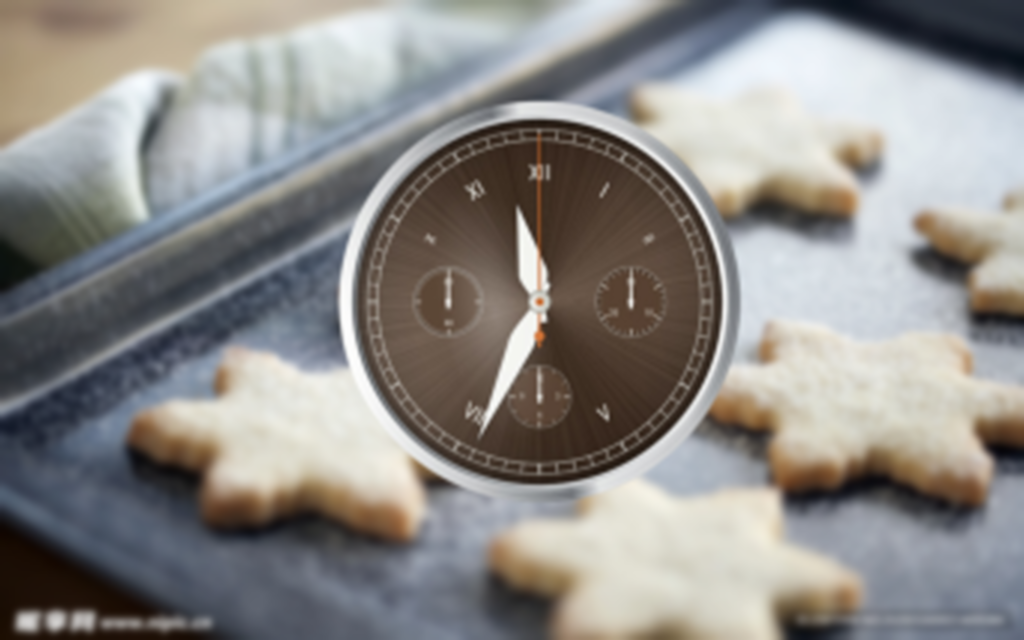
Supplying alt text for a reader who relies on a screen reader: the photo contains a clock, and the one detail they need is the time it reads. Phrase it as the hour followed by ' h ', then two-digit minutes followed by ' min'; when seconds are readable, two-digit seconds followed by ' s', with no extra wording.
11 h 34 min
